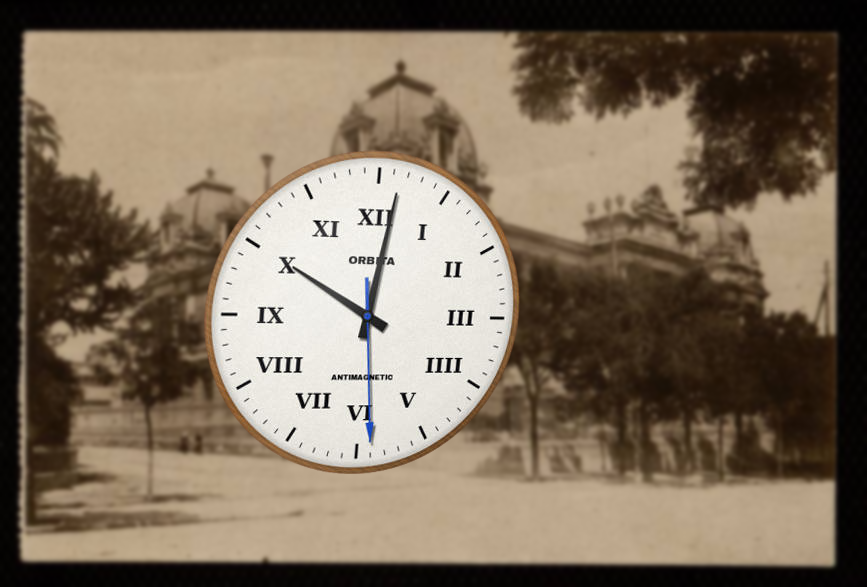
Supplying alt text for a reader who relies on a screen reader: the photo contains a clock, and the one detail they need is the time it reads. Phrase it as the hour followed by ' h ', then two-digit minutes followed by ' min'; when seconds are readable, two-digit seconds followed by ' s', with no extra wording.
10 h 01 min 29 s
